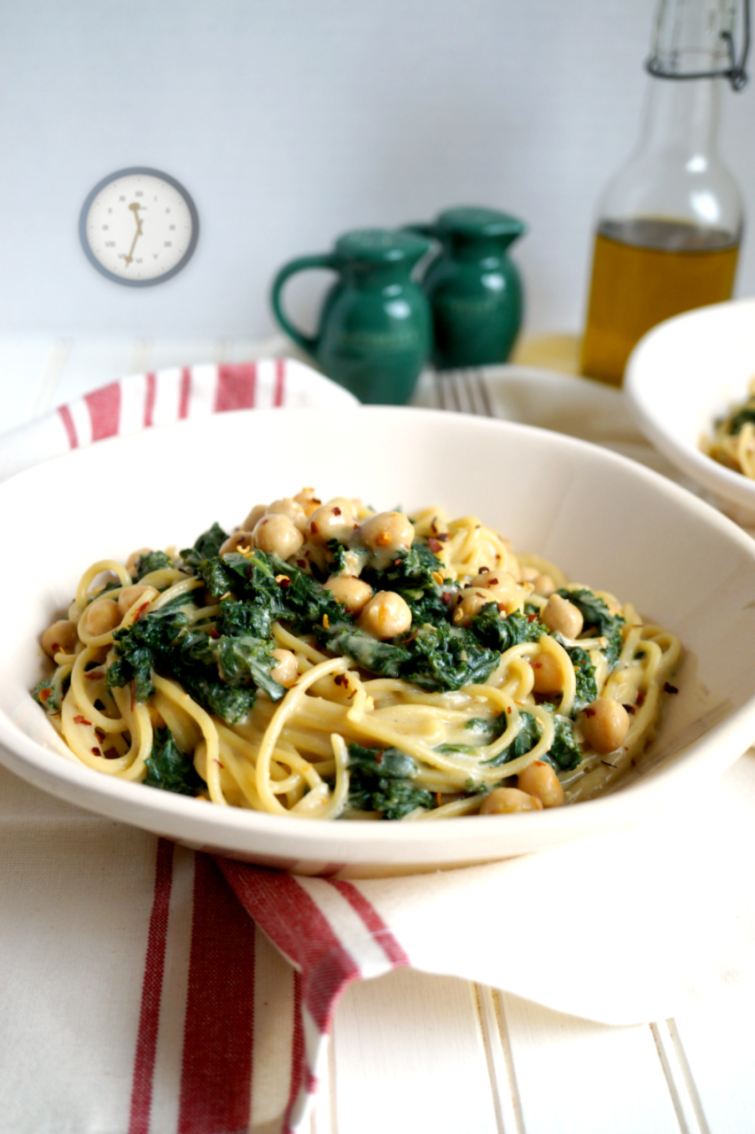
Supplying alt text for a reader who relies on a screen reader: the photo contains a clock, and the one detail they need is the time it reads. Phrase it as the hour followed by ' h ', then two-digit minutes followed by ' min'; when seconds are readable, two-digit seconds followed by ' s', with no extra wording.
11 h 33 min
